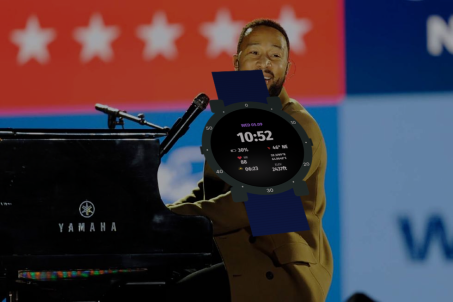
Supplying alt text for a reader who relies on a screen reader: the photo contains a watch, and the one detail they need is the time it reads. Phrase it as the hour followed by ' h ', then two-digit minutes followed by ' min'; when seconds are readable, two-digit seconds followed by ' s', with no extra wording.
10 h 52 min
